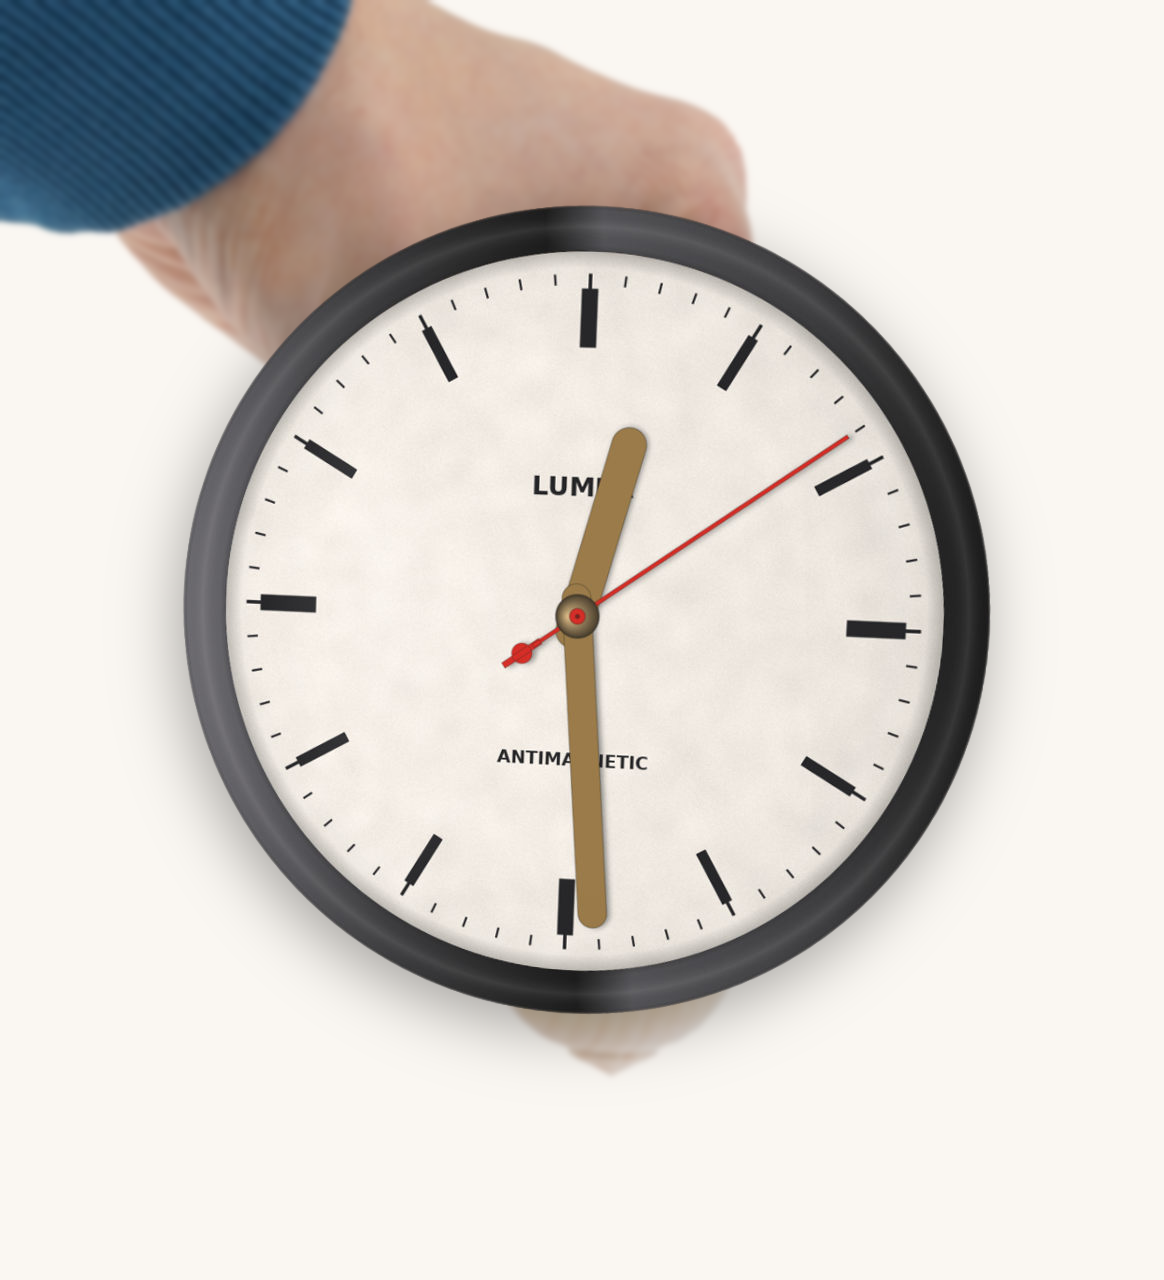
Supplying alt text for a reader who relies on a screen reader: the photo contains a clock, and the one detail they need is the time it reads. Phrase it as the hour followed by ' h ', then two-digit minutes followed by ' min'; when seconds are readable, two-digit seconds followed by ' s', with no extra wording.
12 h 29 min 09 s
